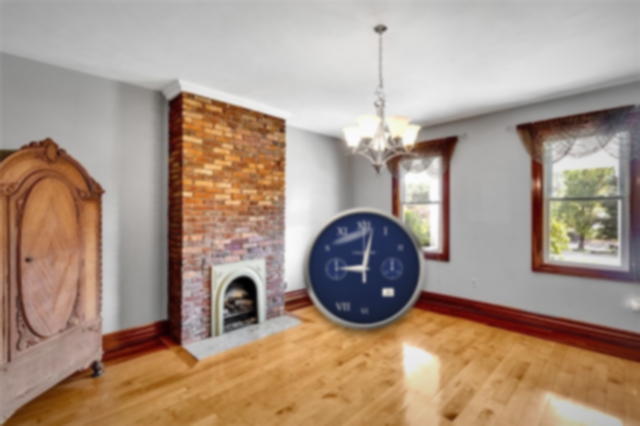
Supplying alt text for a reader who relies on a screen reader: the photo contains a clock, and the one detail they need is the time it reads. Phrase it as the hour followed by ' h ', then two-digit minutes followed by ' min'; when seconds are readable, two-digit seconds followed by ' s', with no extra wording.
9 h 02 min
